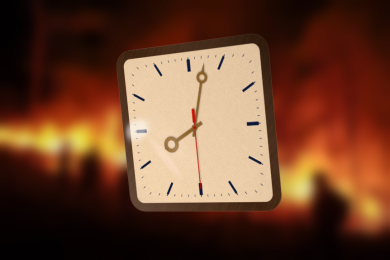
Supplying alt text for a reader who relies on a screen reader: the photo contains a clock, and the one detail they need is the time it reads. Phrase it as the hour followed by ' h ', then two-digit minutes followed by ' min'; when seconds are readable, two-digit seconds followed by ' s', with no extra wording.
8 h 02 min 30 s
